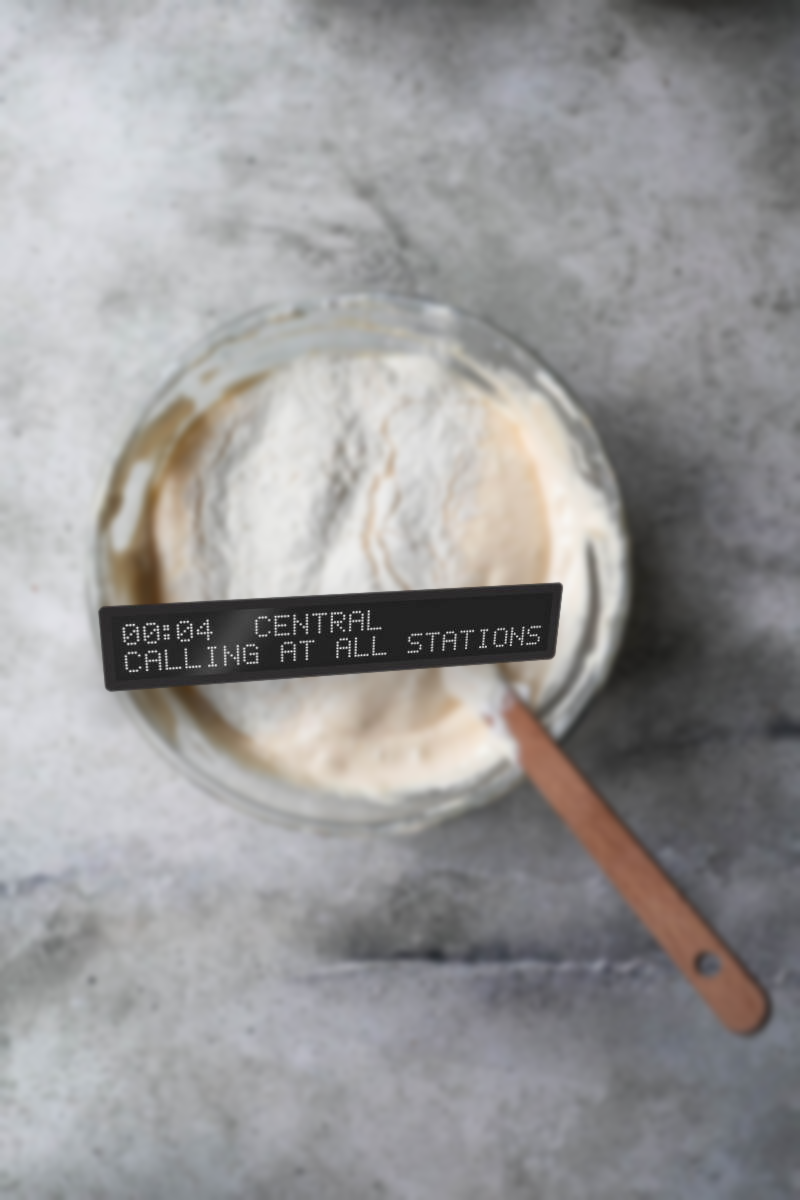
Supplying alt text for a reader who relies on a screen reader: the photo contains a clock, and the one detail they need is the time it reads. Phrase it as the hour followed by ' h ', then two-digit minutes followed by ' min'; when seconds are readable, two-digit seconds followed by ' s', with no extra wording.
0 h 04 min
